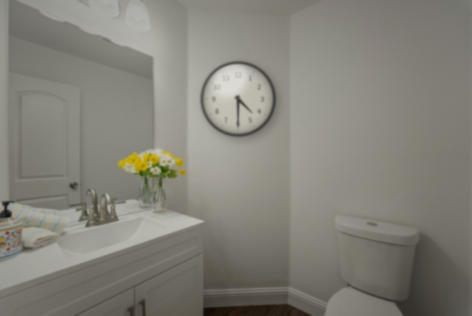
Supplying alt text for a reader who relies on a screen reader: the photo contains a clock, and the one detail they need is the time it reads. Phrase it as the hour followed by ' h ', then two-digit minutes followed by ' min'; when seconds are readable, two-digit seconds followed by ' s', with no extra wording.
4 h 30 min
